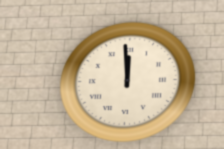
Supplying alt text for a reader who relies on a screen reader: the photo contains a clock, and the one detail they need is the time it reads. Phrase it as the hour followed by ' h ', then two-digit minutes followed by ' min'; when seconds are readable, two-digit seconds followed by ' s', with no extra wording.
11 h 59 min
